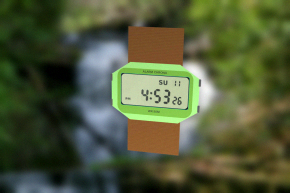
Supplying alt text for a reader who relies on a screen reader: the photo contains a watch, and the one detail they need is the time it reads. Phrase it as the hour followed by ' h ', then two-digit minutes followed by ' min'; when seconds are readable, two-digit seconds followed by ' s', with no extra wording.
4 h 53 min 26 s
